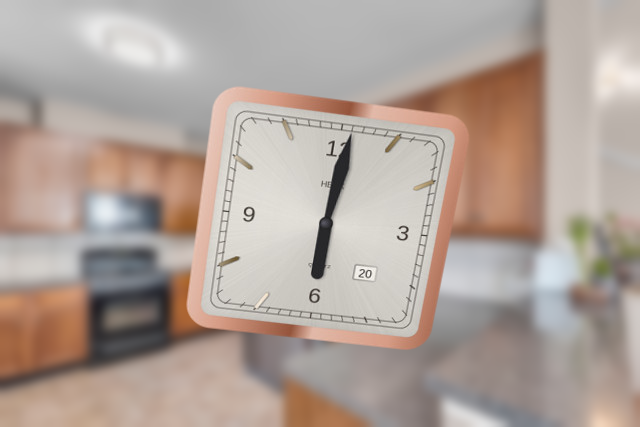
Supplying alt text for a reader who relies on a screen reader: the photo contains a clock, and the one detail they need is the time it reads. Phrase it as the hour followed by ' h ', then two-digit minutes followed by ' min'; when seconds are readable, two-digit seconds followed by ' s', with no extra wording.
6 h 01 min
